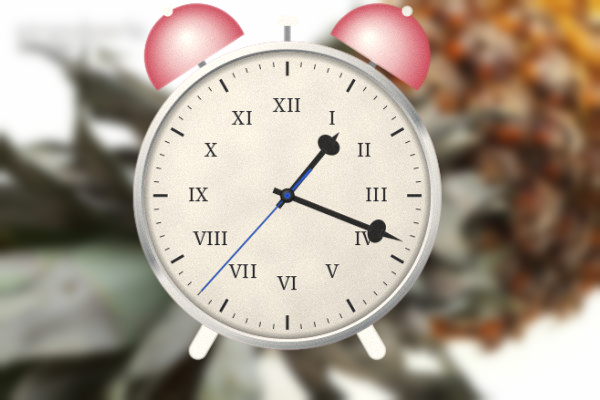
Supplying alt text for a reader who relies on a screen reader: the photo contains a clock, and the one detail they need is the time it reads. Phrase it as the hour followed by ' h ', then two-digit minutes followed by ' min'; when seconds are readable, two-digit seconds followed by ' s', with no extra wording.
1 h 18 min 37 s
